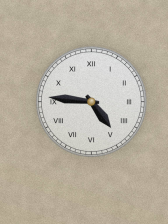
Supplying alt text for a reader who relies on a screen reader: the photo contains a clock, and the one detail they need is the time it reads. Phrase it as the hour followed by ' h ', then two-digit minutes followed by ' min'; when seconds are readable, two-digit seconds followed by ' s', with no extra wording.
4 h 46 min
